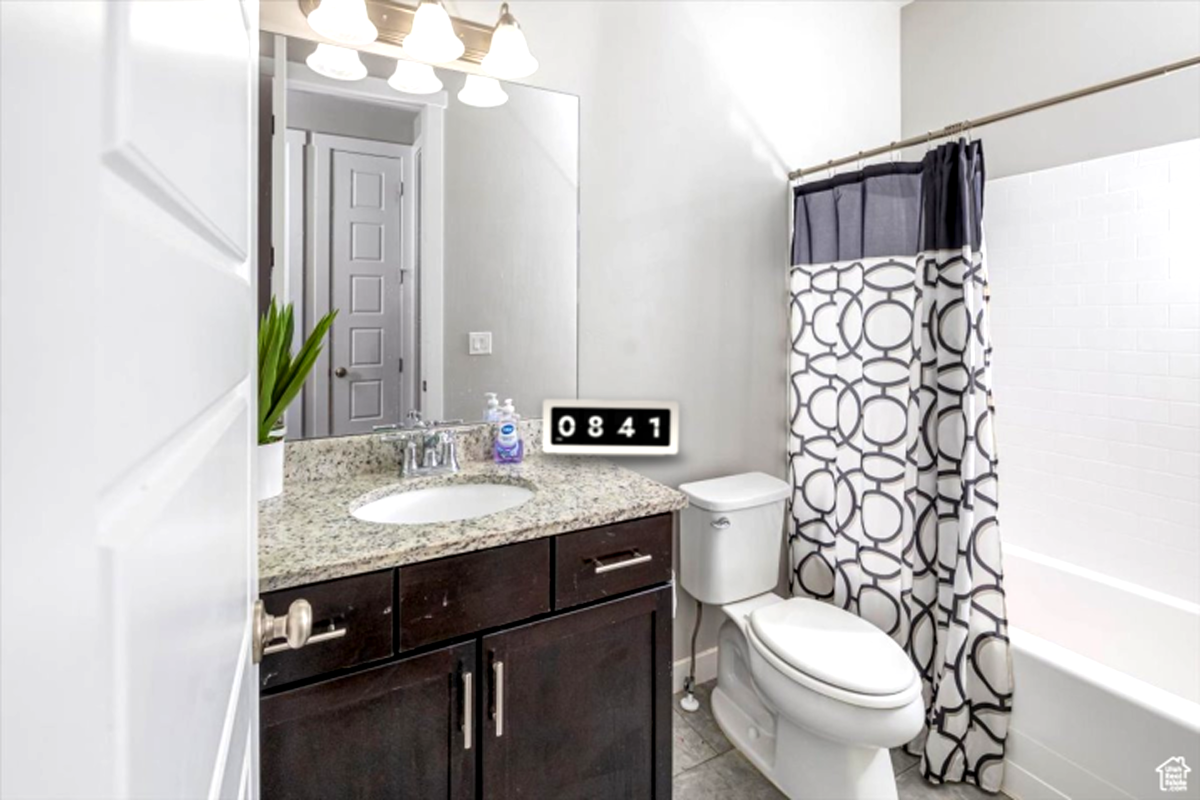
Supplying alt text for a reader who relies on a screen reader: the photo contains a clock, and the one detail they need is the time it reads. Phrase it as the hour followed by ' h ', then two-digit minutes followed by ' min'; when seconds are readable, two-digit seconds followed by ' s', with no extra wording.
8 h 41 min
